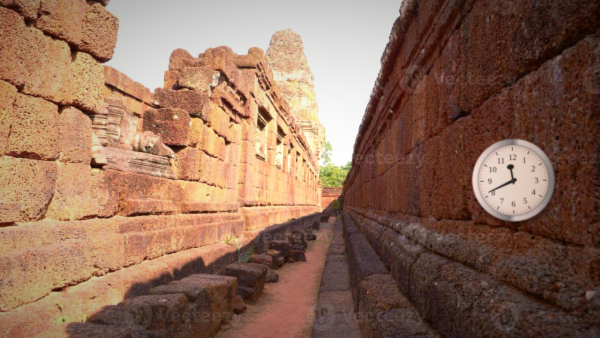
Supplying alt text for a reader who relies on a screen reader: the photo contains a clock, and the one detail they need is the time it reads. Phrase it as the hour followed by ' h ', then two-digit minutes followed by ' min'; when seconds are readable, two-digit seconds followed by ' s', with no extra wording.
11 h 41 min
